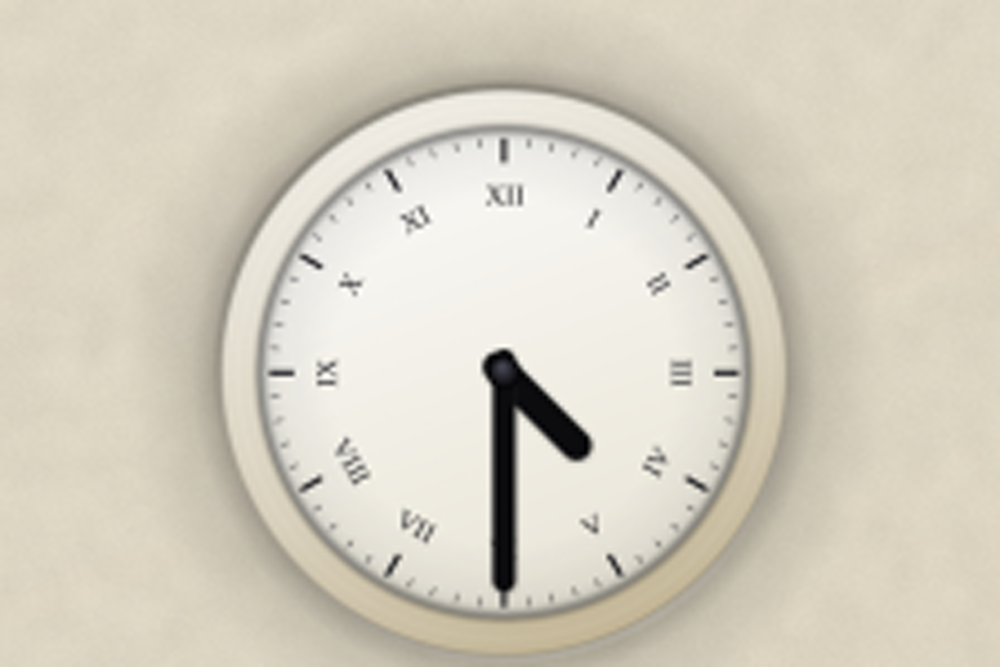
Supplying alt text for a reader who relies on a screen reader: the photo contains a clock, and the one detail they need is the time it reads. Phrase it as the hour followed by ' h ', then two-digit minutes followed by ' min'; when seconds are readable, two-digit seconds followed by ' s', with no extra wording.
4 h 30 min
